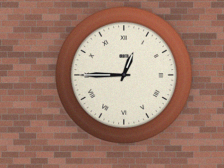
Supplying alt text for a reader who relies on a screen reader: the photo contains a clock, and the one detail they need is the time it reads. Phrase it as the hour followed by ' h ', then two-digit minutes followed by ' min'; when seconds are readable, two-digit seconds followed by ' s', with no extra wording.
12 h 45 min
